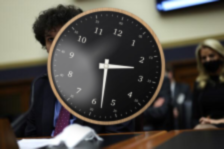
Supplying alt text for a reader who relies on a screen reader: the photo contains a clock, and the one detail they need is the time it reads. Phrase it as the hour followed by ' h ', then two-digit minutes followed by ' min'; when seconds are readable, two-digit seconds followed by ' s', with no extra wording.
2 h 28 min
